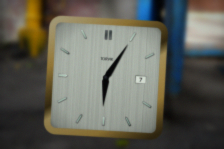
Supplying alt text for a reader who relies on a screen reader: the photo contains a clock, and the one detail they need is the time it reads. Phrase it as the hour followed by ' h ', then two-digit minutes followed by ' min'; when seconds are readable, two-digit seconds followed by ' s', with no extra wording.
6 h 05 min
